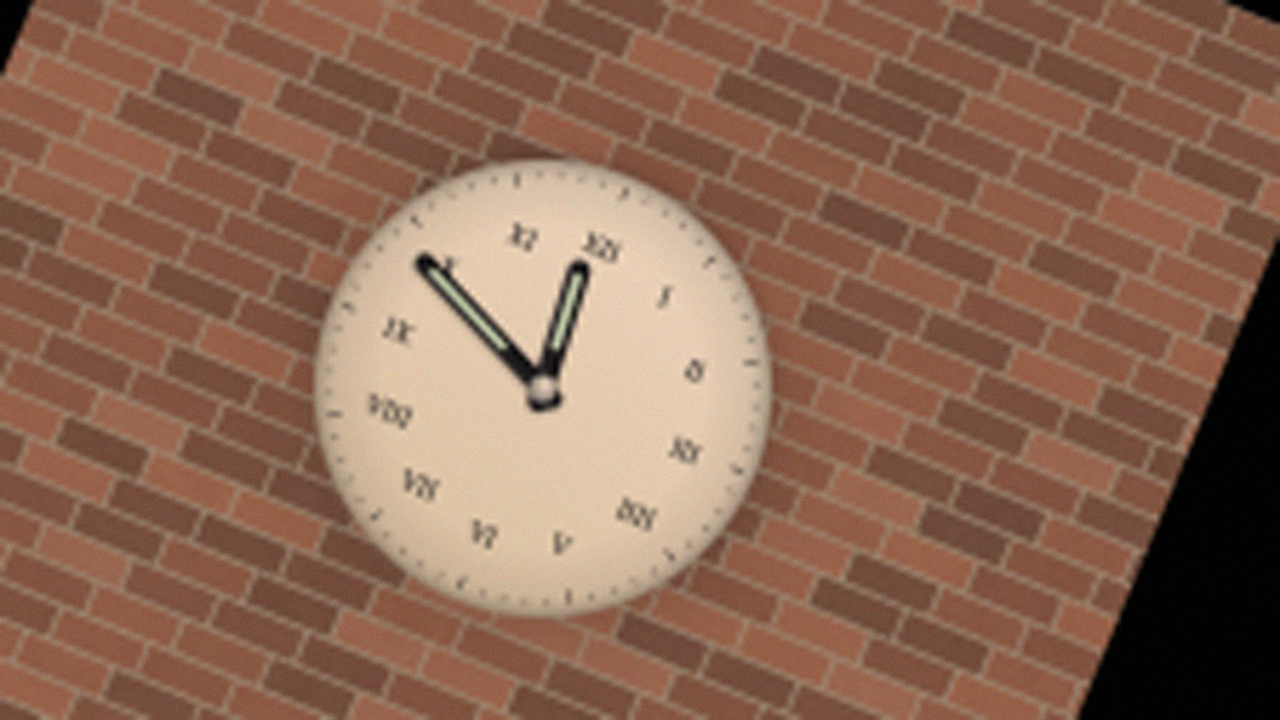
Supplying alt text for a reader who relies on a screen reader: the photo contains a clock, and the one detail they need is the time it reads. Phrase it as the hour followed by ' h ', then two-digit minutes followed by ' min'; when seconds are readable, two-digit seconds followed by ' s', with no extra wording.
11 h 49 min
